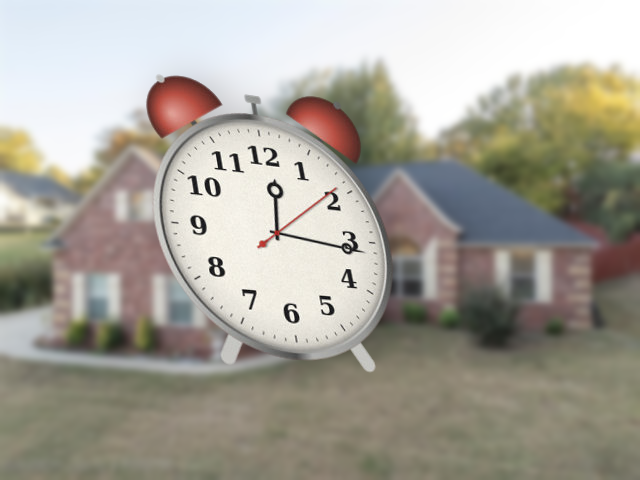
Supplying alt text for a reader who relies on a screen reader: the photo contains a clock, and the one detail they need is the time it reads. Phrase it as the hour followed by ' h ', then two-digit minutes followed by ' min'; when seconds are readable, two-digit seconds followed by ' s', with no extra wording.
12 h 16 min 09 s
